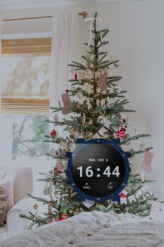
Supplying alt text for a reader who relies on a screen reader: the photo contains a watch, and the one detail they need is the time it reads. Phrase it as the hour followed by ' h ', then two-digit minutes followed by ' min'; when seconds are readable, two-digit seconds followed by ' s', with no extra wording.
16 h 44 min
